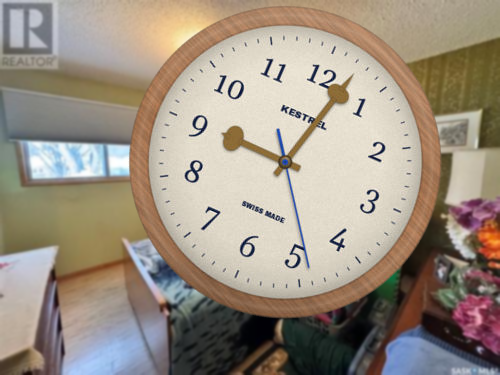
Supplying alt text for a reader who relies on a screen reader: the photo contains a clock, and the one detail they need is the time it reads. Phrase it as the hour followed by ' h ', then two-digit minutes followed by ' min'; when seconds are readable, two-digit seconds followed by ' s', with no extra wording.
9 h 02 min 24 s
